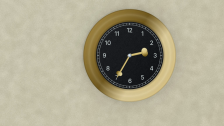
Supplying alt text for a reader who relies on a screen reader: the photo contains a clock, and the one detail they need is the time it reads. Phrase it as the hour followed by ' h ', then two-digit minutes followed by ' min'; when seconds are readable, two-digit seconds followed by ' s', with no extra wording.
2 h 35 min
